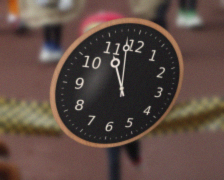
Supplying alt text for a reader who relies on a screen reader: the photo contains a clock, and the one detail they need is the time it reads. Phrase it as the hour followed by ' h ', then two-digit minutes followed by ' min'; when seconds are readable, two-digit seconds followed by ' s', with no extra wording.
10 h 58 min
